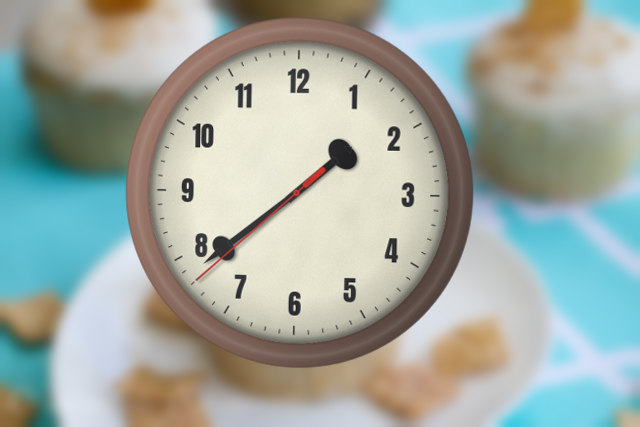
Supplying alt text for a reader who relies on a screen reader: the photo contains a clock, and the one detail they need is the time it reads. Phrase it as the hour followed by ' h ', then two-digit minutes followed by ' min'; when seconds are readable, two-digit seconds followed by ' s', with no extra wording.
1 h 38 min 38 s
